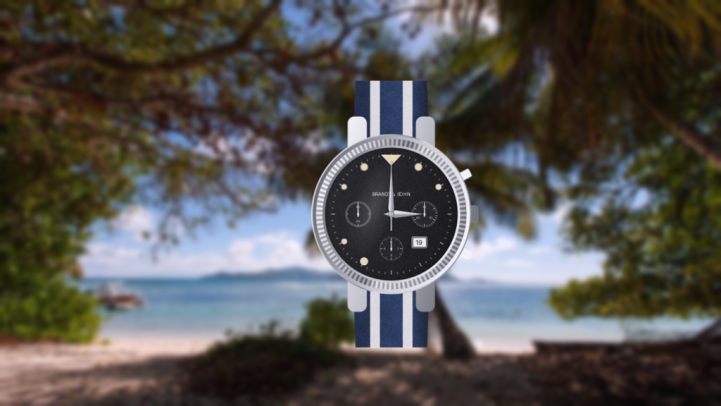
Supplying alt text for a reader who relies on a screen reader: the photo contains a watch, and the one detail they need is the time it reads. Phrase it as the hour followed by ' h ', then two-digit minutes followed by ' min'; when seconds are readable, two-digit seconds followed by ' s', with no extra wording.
3 h 00 min
